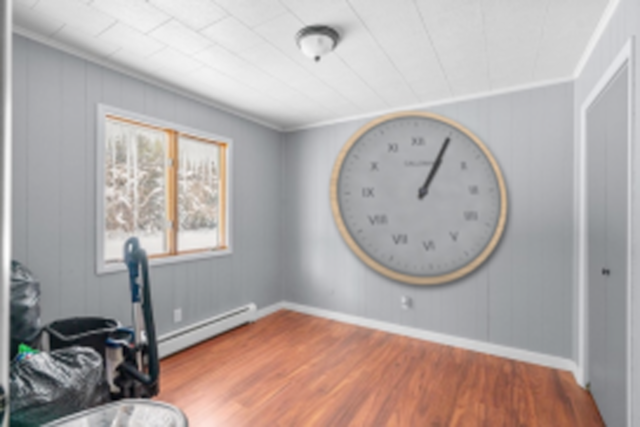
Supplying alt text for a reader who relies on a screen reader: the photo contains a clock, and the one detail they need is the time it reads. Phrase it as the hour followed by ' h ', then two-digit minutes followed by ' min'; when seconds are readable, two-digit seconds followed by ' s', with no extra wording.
1 h 05 min
